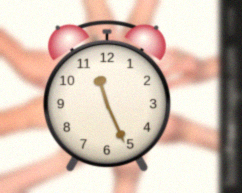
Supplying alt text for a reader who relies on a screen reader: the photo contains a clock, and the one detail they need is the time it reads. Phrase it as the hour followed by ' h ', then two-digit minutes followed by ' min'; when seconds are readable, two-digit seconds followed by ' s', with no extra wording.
11 h 26 min
